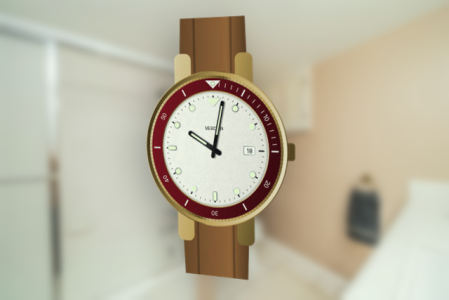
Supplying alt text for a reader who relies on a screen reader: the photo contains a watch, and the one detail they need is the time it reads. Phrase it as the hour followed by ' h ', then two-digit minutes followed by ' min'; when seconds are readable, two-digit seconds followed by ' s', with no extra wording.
10 h 02 min
